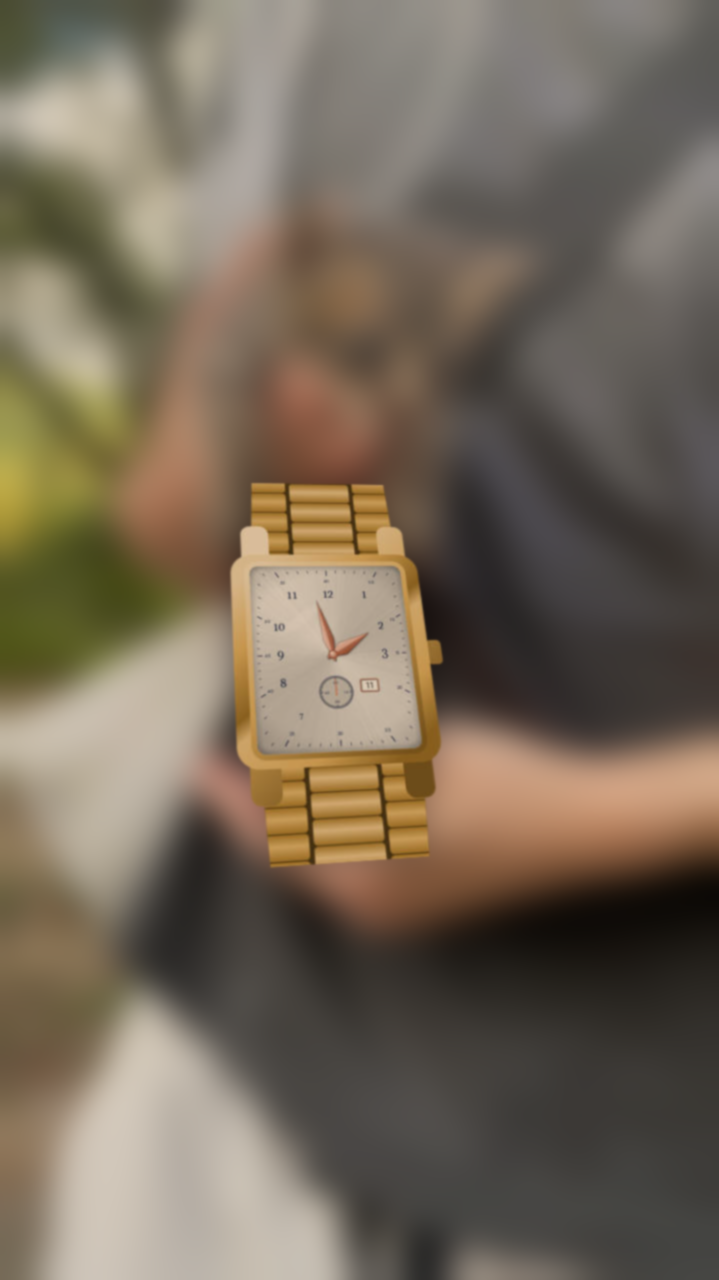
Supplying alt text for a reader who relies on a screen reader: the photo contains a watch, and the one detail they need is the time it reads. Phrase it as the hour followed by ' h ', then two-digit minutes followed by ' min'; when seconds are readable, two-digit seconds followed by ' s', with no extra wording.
1 h 58 min
